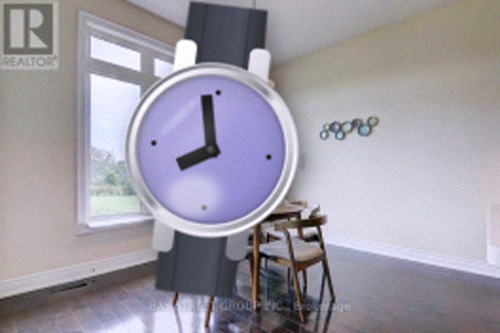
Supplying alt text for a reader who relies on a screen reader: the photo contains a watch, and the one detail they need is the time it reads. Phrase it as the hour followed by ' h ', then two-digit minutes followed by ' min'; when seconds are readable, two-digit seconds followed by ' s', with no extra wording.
7 h 58 min
